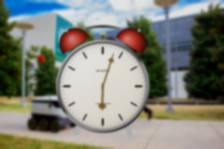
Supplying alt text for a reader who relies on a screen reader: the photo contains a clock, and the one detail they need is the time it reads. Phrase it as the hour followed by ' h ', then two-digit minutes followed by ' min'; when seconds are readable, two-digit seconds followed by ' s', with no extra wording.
6 h 03 min
